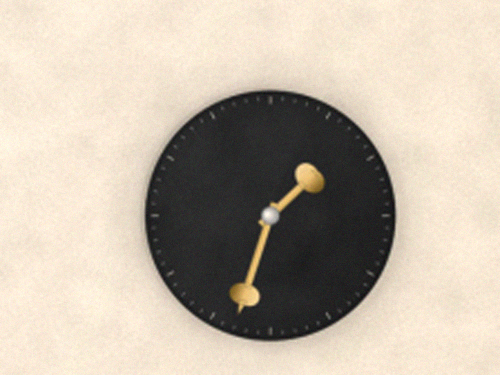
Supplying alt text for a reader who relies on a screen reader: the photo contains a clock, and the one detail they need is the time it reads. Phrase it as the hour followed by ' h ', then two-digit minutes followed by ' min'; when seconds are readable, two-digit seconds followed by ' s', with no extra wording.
1 h 33 min
